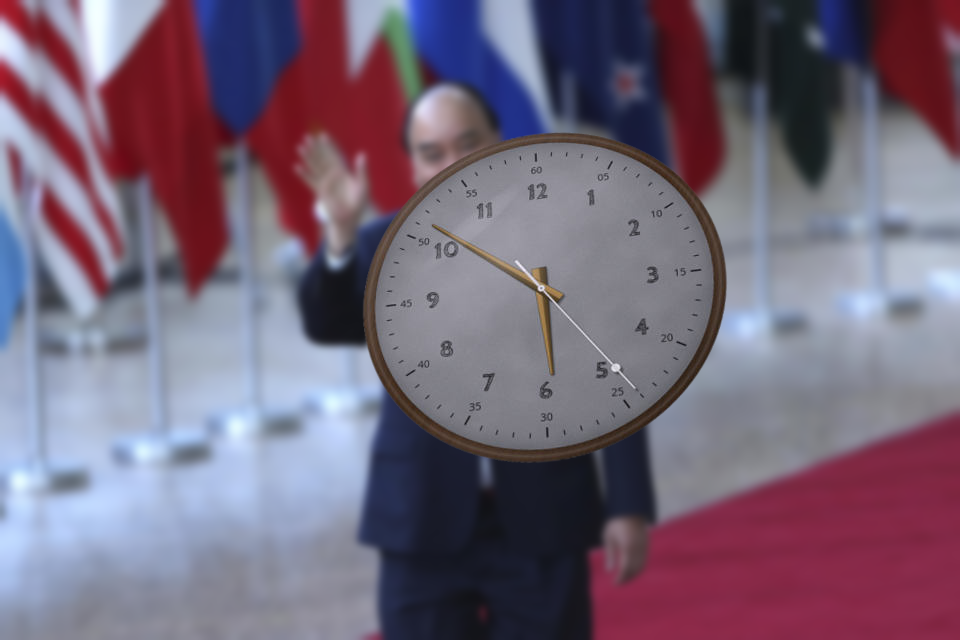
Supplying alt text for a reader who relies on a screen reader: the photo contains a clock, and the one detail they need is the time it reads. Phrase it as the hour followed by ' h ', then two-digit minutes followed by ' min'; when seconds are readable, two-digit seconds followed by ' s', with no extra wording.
5 h 51 min 24 s
